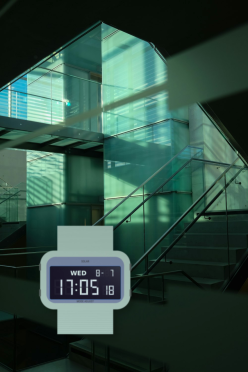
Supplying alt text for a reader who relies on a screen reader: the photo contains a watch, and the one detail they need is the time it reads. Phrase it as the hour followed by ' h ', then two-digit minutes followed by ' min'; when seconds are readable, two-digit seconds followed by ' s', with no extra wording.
17 h 05 min 18 s
